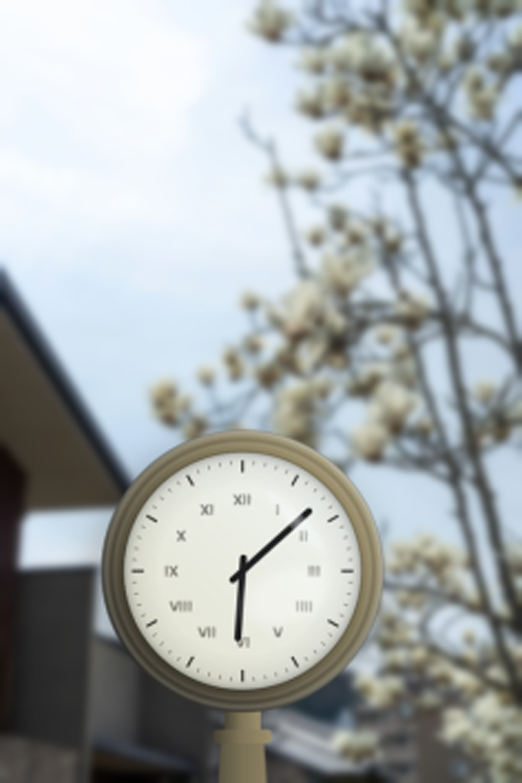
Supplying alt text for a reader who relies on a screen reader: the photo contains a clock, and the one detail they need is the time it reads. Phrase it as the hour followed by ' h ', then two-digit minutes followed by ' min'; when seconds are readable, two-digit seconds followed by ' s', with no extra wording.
6 h 08 min
